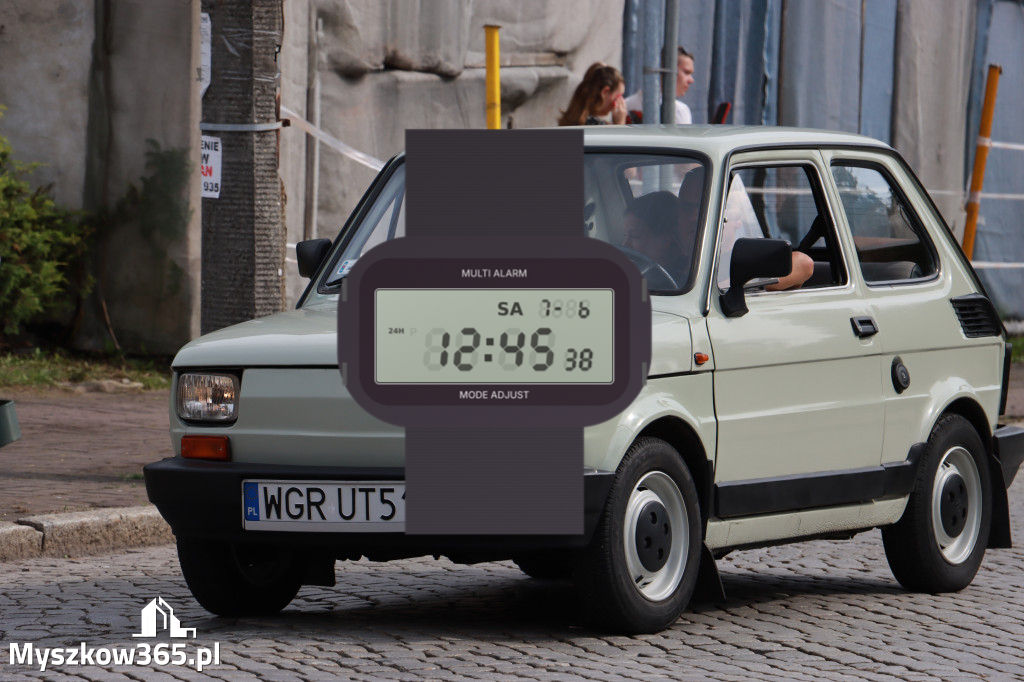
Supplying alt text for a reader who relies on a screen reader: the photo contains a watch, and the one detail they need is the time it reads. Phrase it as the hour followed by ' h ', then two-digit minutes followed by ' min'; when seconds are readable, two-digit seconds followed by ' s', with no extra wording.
12 h 45 min 38 s
